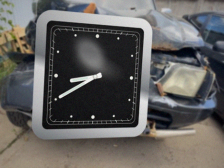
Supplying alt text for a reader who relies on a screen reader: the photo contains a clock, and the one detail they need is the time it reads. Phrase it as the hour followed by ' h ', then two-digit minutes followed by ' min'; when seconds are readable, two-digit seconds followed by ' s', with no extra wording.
8 h 40 min
